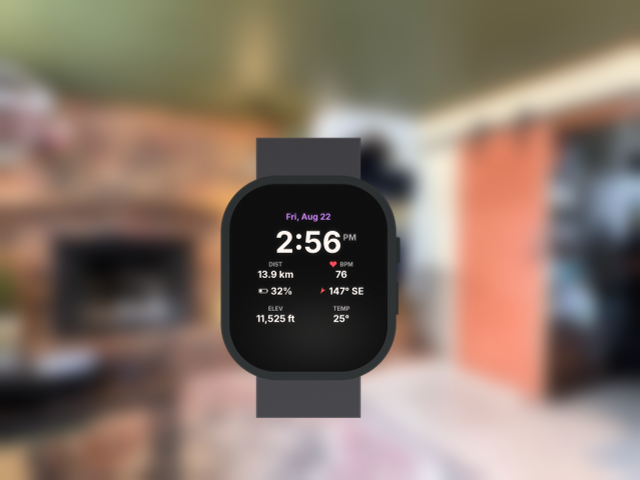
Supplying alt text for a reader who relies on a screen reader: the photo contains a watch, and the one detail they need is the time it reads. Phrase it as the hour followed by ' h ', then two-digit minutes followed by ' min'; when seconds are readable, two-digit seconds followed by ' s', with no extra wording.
2 h 56 min
